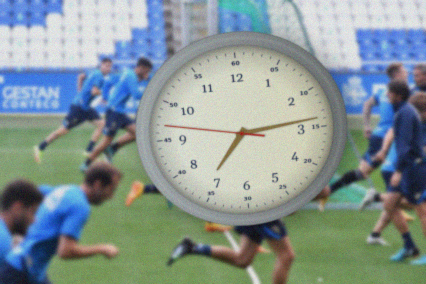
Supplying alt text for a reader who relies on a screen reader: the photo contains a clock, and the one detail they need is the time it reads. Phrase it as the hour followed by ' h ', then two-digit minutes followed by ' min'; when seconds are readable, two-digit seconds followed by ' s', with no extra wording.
7 h 13 min 47 s
